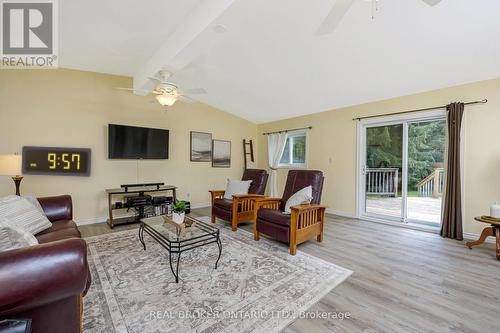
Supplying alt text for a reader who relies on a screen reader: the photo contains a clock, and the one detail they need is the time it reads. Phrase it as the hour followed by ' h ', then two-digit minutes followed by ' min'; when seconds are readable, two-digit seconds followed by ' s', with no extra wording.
9 h 57 min
